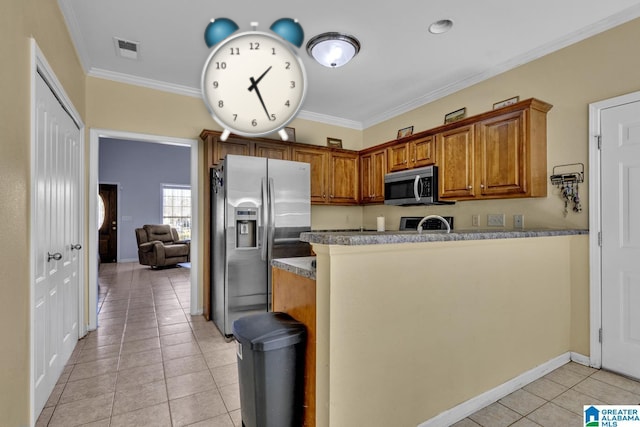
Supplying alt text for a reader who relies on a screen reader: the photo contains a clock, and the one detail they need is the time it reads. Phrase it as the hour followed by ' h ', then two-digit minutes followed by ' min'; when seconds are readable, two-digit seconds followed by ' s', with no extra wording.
1 h 26 min
